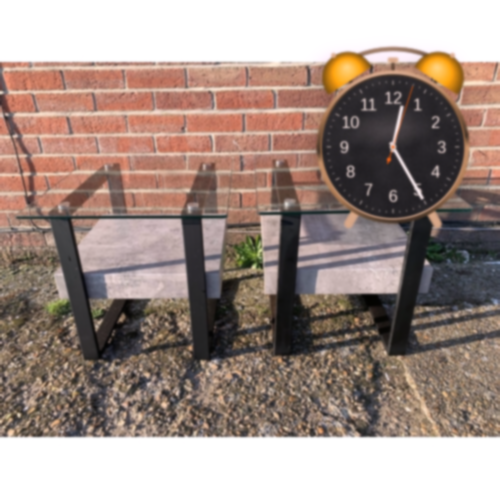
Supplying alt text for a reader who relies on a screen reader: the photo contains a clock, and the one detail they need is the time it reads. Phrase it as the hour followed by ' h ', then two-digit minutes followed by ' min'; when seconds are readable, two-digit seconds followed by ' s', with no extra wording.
12 h 25 min 03 s
